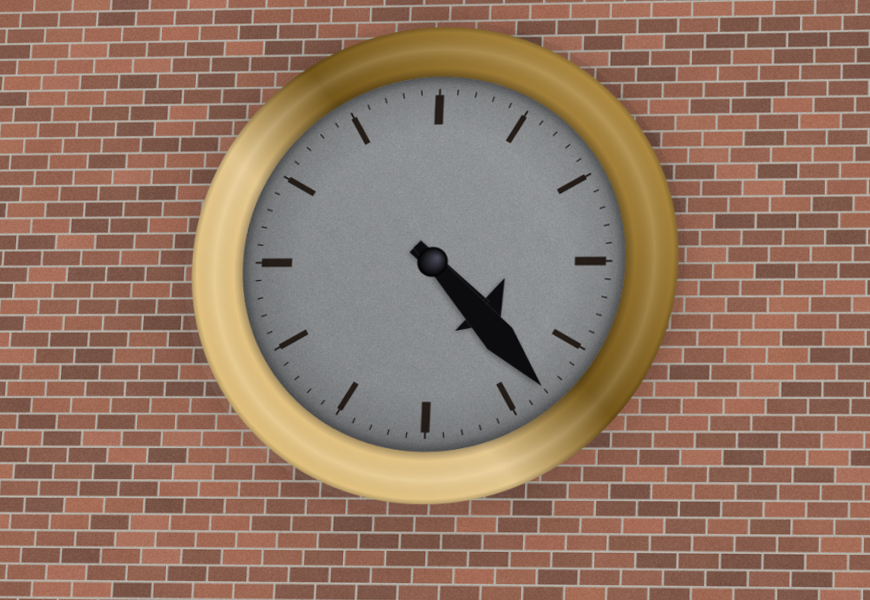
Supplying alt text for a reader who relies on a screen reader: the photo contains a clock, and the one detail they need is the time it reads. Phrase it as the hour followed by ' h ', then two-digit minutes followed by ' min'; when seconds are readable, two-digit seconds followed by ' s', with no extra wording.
4 h 23 min
